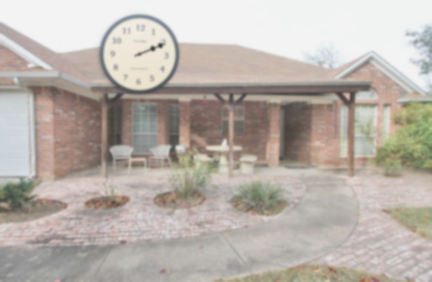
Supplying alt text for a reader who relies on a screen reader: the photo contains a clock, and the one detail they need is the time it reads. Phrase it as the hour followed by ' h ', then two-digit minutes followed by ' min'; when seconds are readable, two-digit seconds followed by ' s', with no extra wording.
2 h 11 min
